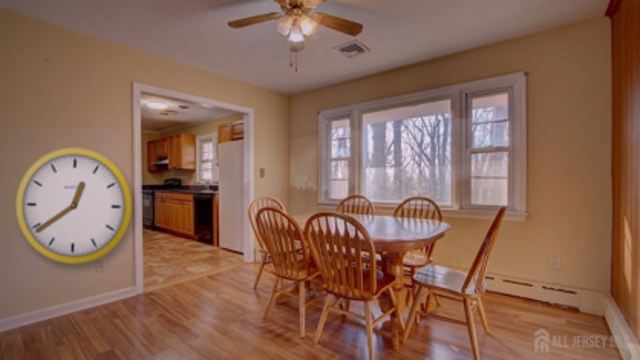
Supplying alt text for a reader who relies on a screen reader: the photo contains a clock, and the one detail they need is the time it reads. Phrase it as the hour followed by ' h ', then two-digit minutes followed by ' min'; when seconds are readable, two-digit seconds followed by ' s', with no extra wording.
12 h 39 min
